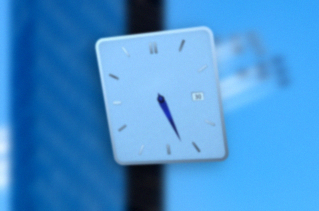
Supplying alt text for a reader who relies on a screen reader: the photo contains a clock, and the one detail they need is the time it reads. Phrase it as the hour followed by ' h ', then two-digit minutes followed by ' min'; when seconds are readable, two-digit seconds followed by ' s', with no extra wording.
5 h 27 min
